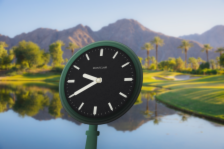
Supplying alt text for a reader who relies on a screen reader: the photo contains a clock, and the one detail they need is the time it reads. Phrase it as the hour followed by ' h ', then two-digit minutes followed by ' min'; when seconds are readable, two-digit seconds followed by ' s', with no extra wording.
9 h 40 min
